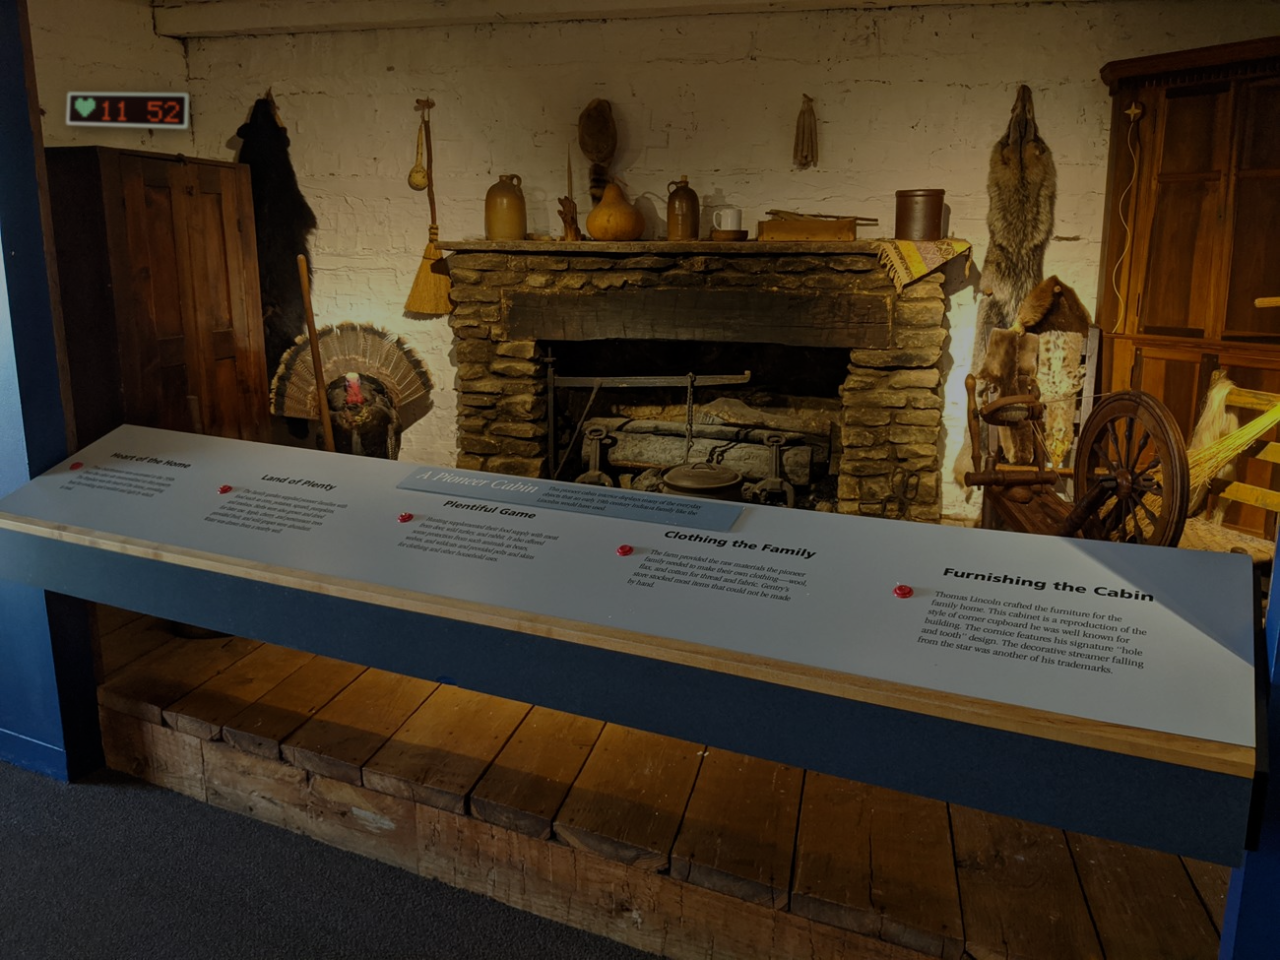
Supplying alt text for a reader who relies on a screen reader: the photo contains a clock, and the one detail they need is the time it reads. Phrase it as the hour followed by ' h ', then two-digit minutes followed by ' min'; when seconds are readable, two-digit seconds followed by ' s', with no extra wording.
11 h 52 min
